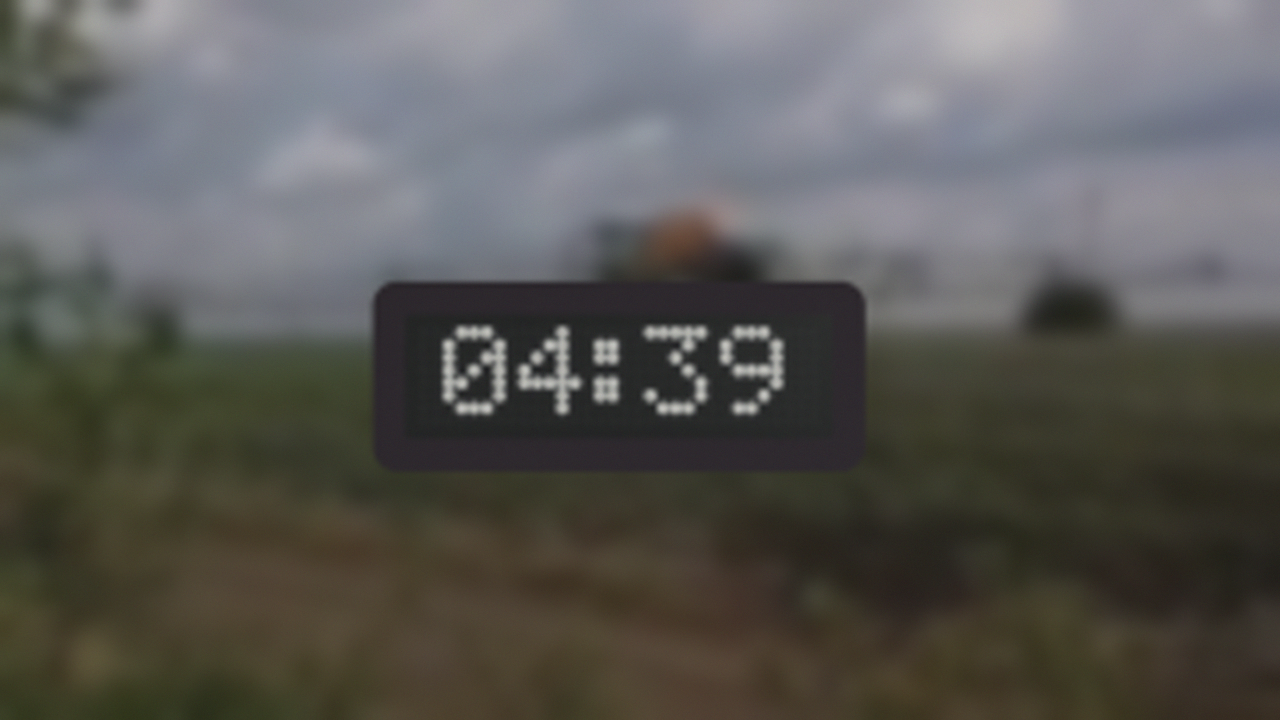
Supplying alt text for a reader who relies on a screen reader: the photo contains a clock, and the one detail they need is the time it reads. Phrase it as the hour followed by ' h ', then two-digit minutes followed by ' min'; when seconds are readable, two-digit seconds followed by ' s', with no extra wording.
4 h 39 min
